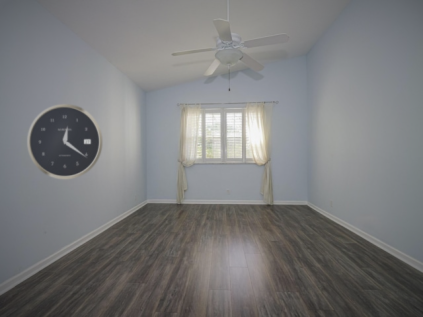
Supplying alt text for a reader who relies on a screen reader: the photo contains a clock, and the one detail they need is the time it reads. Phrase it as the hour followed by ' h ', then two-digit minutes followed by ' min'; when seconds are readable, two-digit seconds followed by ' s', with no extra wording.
12 h 21 min
